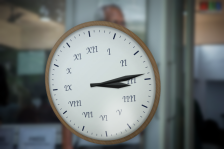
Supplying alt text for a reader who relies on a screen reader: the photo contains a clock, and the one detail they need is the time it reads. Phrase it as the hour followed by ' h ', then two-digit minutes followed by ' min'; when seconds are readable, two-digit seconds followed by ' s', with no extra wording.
3 h 14 min
